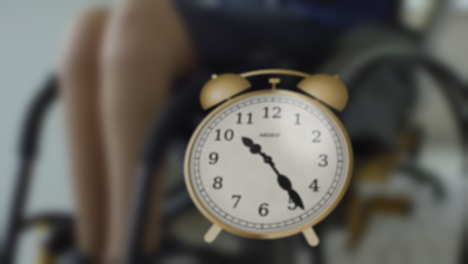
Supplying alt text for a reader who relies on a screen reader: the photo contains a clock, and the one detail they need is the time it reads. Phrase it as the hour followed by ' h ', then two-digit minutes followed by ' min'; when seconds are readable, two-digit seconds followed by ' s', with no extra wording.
10 h 24 min
